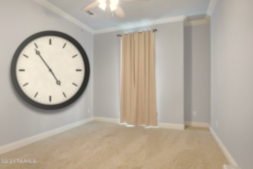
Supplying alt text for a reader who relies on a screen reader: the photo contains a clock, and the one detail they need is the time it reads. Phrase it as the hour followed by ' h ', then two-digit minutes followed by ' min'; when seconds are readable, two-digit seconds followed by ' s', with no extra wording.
4 h 54 min
